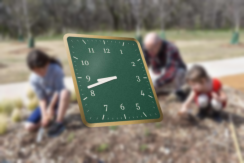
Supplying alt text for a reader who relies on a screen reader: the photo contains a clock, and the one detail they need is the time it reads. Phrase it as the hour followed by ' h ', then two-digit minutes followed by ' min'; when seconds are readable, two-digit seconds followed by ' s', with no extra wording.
8 h 42 min
